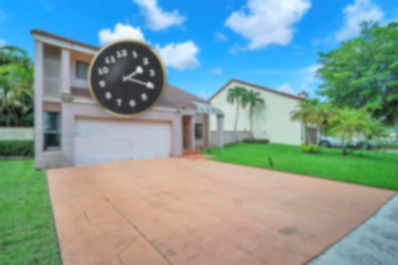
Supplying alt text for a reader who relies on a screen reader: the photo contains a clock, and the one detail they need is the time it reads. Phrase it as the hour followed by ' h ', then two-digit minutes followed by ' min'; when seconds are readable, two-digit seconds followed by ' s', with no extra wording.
2 h 20 min
